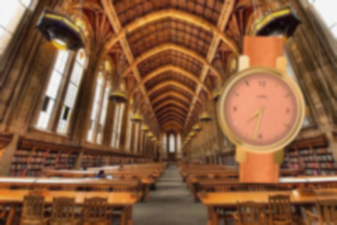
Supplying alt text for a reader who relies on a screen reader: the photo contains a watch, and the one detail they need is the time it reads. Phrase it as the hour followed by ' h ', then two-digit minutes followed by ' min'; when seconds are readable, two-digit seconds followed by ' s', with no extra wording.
7 h 32 min
